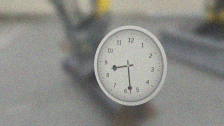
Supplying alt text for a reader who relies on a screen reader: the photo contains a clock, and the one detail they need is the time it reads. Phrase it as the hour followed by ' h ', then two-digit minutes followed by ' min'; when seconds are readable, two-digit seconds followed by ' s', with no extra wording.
8 h 28 min
